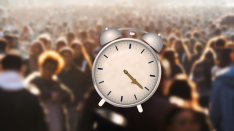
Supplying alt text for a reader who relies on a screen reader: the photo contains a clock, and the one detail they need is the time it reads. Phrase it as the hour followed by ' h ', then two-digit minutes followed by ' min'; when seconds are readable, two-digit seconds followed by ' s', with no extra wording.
4 h 21 min
